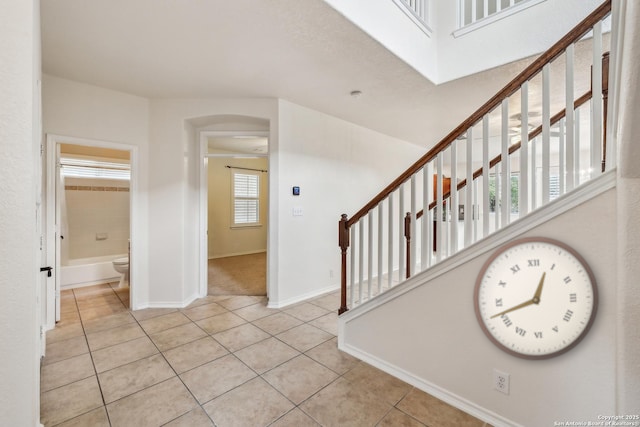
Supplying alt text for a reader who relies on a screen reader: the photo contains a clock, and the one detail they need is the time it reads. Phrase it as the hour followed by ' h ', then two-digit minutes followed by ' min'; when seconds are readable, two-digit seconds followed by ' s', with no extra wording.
12 h 42 min
